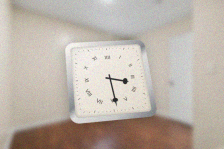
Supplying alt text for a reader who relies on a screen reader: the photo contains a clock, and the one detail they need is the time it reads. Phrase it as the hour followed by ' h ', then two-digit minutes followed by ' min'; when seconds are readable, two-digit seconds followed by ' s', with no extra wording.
3 h 29 min
